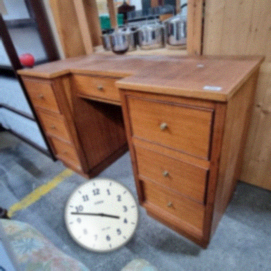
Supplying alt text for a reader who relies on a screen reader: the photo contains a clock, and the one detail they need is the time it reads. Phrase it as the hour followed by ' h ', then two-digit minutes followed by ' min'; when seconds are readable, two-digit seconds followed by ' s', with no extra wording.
3 h 48 min
